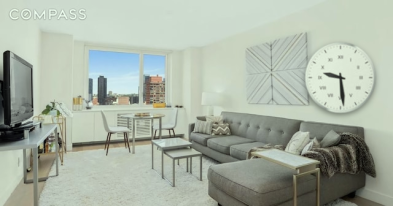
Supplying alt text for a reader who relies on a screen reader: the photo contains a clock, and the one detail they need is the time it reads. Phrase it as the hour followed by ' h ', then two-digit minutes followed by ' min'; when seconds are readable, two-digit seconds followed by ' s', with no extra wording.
9 h 29 min
